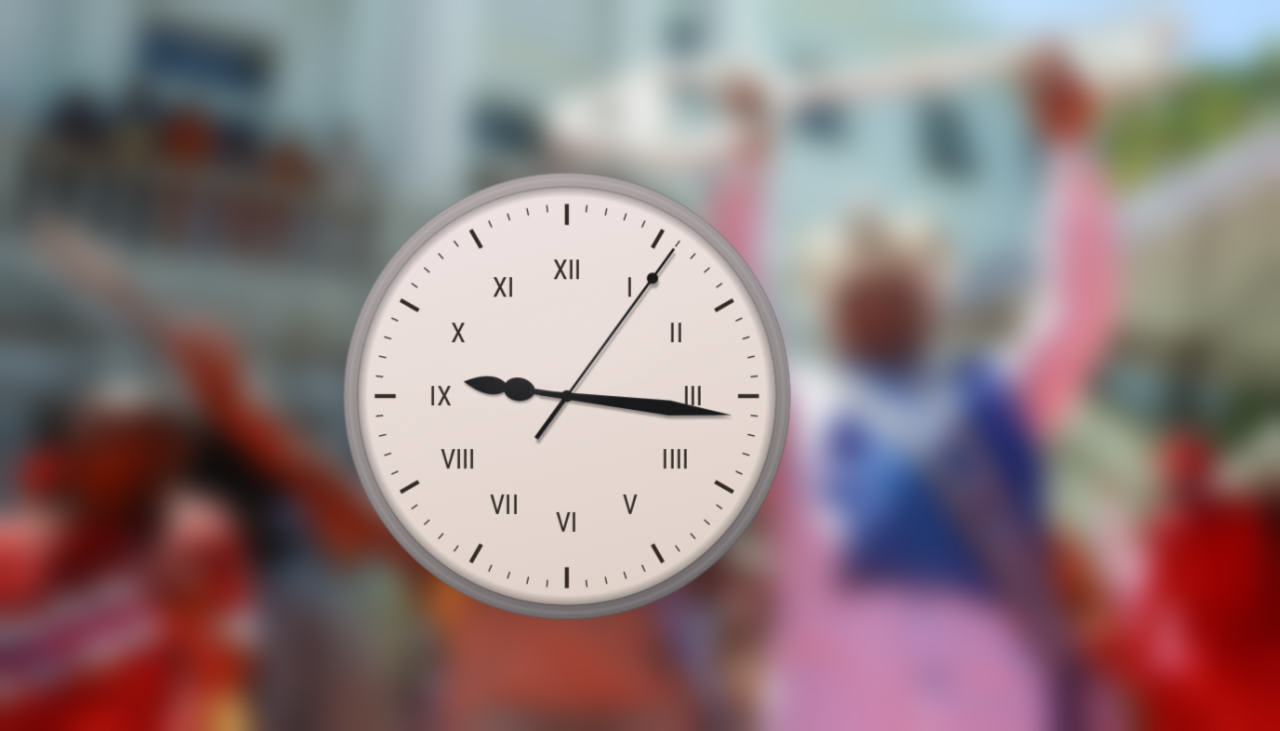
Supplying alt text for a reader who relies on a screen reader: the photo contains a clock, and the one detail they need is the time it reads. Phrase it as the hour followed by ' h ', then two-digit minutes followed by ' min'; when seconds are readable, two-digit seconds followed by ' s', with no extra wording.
9 h 16 min 06 s
